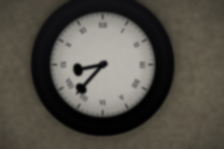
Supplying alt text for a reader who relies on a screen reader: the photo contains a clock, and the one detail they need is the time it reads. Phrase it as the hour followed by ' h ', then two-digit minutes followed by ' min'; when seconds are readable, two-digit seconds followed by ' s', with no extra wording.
8 h 37 min
